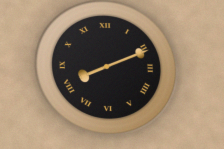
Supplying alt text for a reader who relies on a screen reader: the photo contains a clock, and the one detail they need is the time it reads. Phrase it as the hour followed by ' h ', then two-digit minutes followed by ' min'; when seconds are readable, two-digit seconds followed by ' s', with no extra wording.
8 h 11 min
